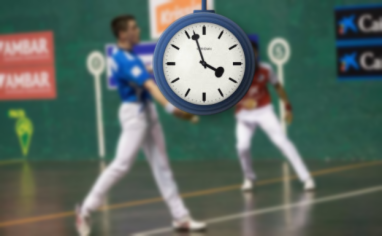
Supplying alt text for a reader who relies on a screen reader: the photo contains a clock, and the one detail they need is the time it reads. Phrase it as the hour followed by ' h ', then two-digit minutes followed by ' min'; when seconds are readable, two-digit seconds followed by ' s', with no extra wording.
3 h 57 min
